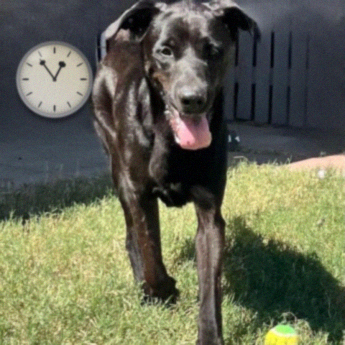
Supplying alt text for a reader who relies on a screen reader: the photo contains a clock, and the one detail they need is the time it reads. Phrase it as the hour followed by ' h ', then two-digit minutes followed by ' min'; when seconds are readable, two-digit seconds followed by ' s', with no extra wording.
12 h 54 min
